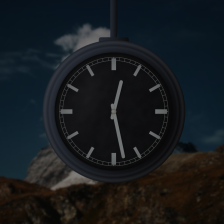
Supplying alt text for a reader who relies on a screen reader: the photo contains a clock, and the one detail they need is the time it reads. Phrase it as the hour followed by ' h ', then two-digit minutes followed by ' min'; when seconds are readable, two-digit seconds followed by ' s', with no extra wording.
12 h 28 min
